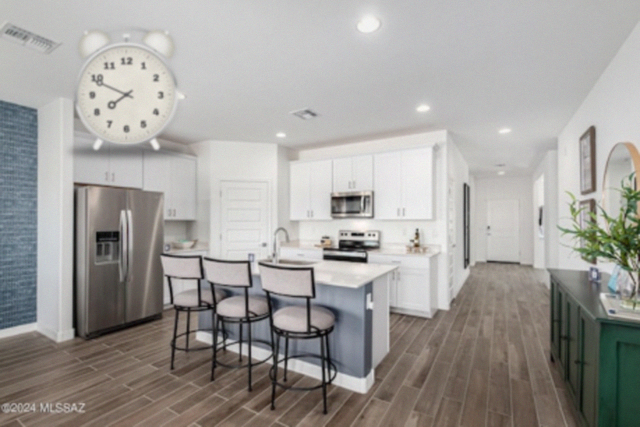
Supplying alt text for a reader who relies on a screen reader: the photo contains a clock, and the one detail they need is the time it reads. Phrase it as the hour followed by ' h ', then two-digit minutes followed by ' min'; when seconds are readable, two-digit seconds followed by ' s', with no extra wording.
7 h 49 min
